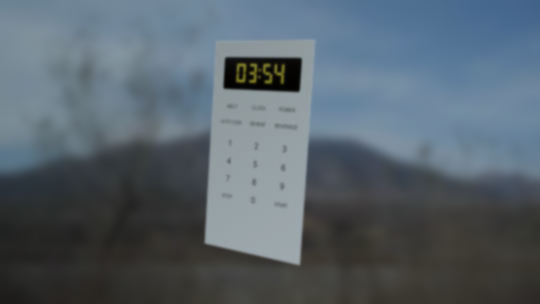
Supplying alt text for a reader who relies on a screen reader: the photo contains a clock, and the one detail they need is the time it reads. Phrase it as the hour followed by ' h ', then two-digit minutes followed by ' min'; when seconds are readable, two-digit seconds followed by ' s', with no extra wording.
3 h 54 min
